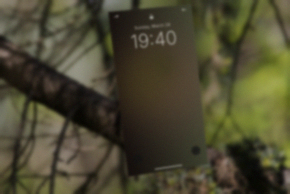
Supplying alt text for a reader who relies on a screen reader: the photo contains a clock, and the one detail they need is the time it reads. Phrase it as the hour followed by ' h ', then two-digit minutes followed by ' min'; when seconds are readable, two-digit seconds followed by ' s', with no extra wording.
19 h 40 min
